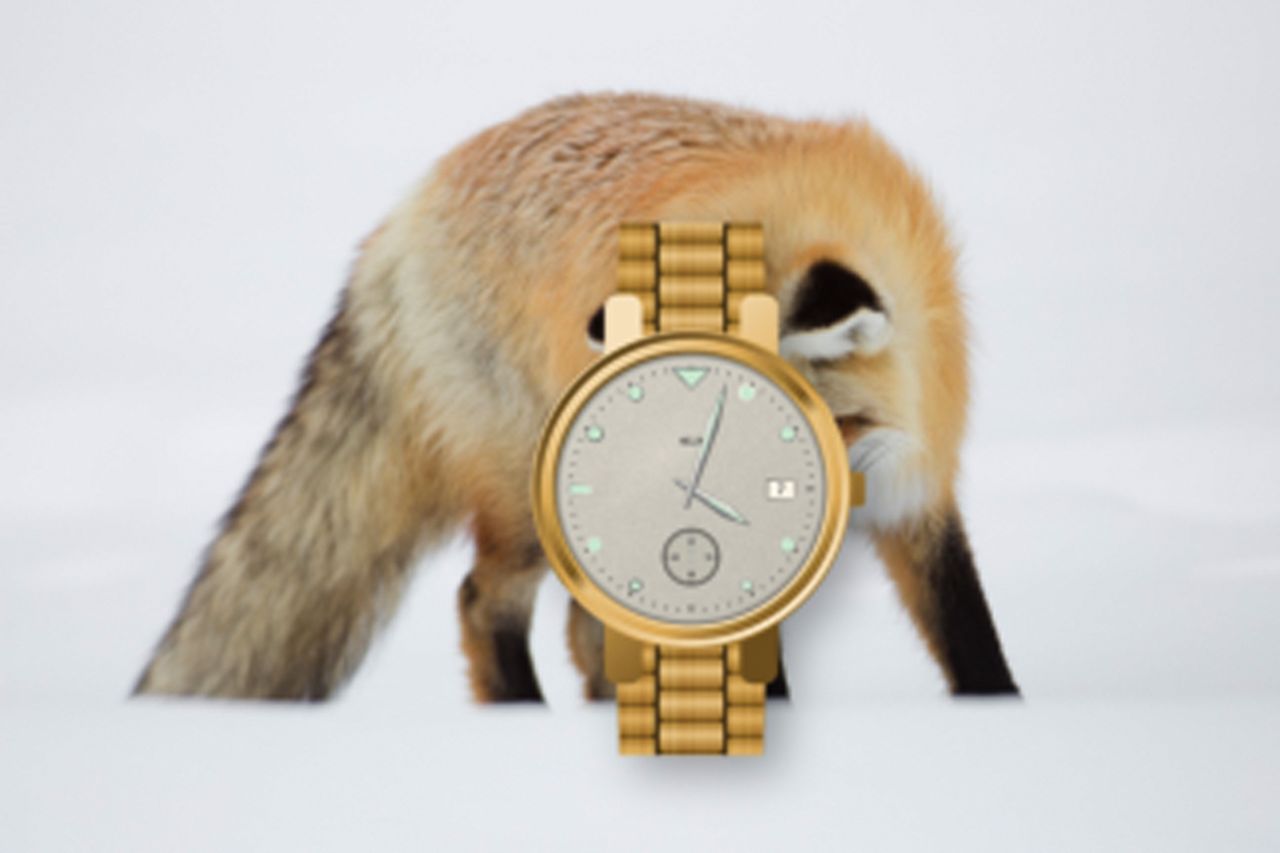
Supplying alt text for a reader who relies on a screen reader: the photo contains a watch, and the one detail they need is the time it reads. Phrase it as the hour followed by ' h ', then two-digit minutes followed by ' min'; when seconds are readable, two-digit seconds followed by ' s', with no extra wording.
4 h 03 min
